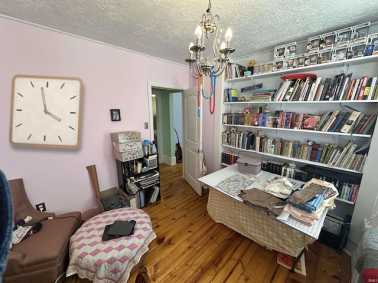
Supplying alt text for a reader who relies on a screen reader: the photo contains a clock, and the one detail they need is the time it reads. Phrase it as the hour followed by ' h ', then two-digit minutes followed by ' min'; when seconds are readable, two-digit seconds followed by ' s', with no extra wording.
3 h 58 min
